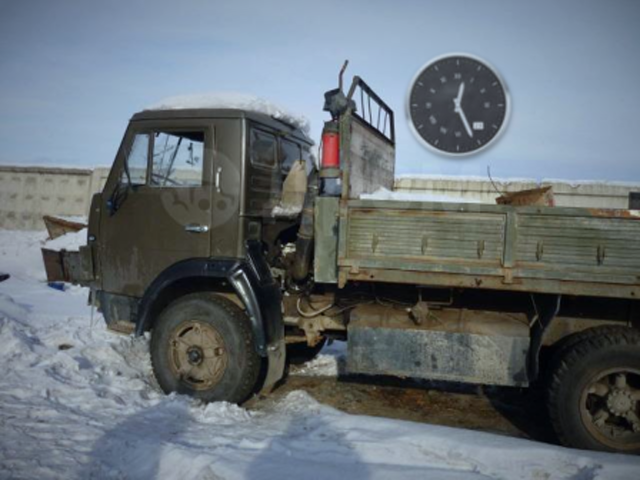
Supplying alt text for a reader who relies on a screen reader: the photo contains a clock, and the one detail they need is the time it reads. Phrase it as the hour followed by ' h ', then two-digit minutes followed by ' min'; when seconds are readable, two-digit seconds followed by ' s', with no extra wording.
12 h 26 min
